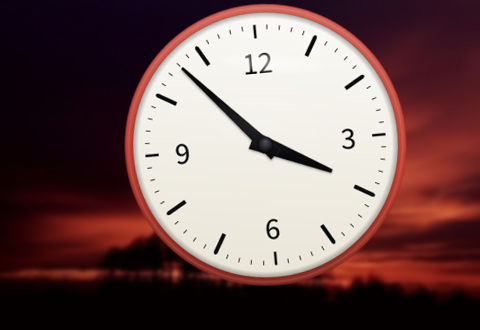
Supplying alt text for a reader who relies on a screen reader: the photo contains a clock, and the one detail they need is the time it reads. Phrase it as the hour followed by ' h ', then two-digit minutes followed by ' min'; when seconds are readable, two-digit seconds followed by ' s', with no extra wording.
3 h 53 min
